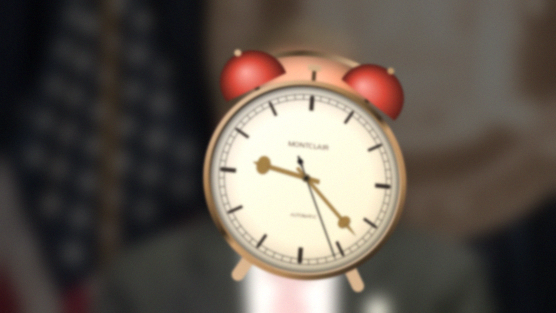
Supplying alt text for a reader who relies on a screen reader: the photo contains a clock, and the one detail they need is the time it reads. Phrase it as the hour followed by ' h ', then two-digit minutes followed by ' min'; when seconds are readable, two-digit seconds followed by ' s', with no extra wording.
9 h 22 min 26 s
